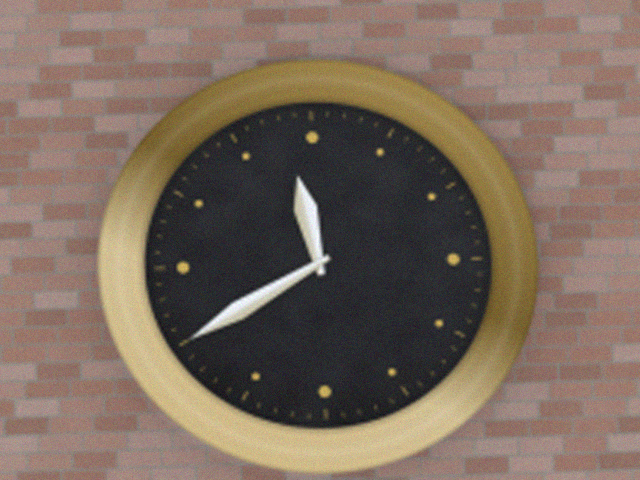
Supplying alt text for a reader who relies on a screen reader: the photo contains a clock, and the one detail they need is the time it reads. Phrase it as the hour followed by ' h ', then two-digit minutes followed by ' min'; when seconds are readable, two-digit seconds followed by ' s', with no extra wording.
11 h 40 min
